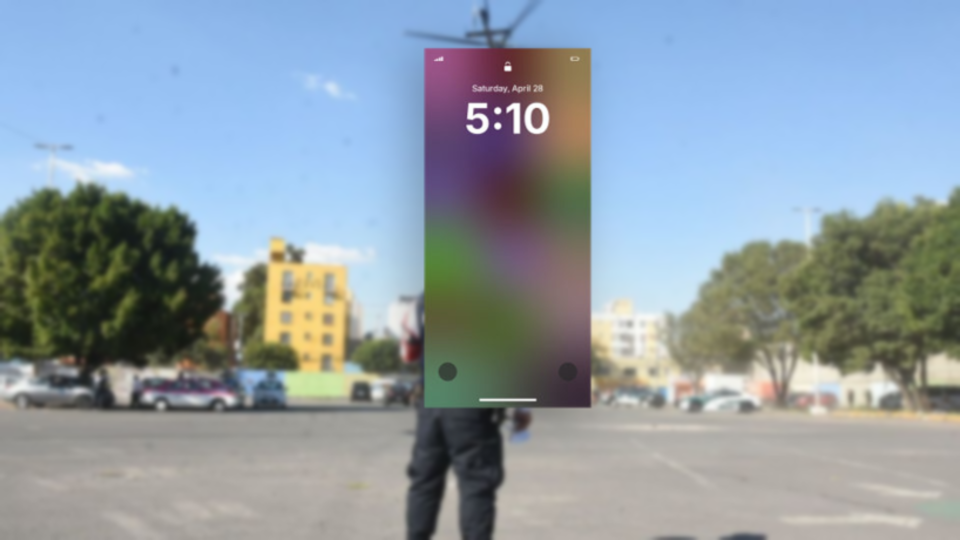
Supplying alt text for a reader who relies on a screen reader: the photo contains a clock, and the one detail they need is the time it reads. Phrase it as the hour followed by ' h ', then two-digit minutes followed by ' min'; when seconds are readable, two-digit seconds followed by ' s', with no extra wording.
5 h 10 min
